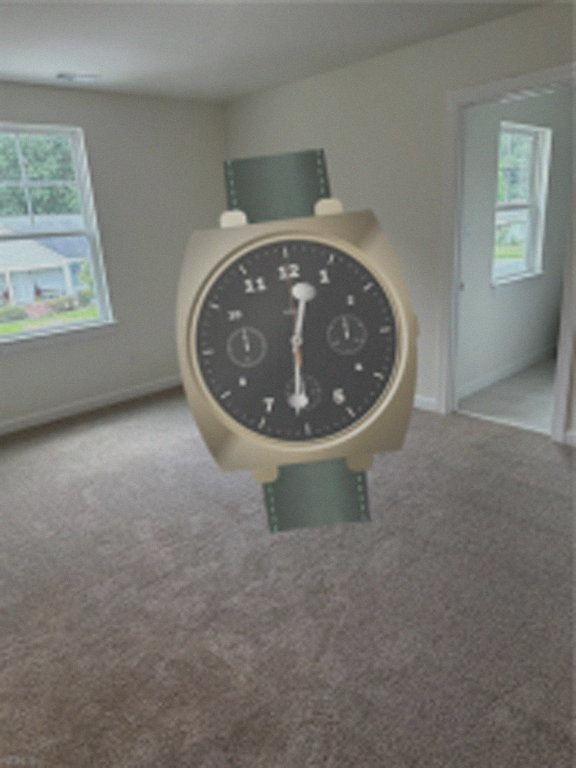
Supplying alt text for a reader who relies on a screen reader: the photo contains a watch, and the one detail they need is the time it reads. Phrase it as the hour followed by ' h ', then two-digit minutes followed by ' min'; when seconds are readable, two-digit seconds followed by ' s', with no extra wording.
12 h 31 min
